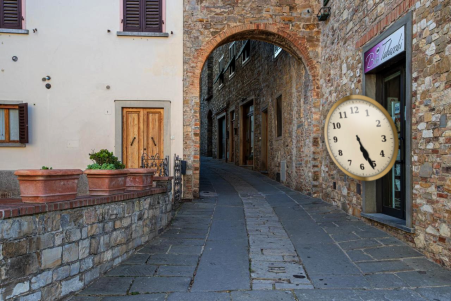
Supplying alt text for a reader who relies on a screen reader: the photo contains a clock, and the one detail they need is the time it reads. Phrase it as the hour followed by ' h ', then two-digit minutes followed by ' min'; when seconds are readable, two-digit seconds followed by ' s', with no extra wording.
5 h 26 min
